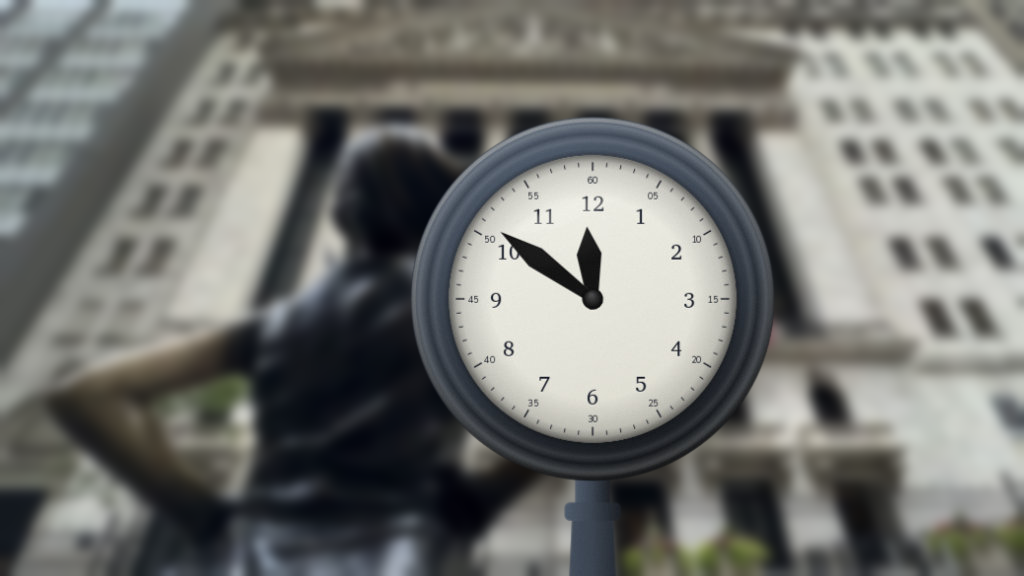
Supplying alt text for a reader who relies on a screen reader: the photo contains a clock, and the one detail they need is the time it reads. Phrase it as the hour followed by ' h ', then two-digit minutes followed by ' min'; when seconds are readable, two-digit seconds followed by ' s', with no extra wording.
11 h 51 min
